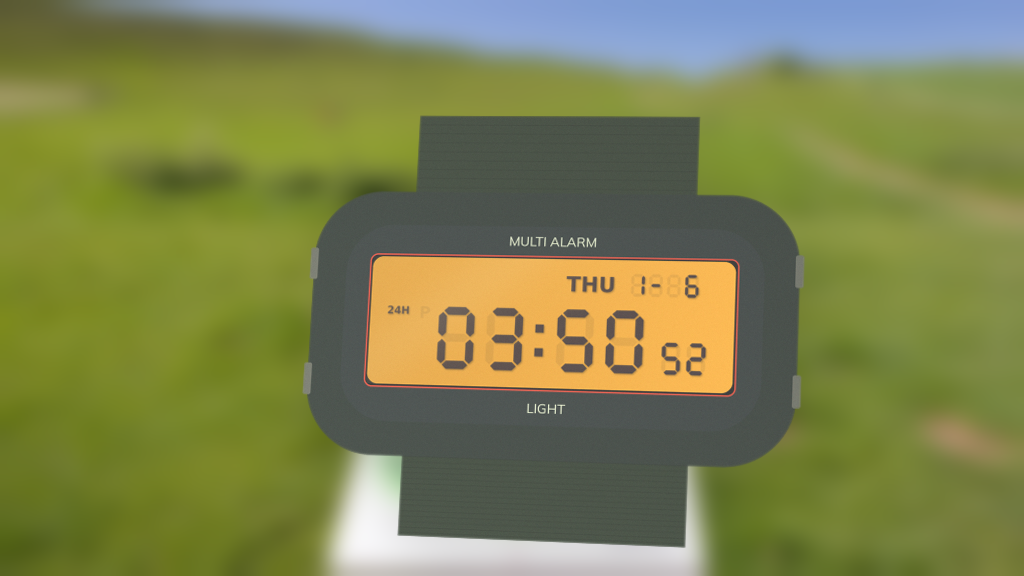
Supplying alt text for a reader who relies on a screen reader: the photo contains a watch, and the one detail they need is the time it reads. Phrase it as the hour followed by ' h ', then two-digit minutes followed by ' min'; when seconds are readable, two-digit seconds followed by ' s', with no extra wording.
3 h 50 min 52 s
